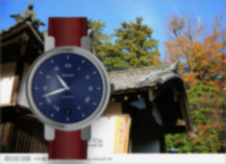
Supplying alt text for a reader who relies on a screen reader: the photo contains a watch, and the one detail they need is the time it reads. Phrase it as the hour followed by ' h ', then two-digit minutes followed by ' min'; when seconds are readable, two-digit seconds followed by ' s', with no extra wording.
10 h 42 min
